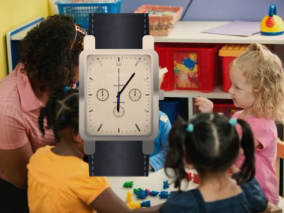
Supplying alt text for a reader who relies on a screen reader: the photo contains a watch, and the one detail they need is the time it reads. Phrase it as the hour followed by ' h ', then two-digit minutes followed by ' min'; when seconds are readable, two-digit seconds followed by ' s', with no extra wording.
6 h 06 min
